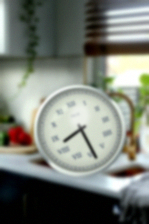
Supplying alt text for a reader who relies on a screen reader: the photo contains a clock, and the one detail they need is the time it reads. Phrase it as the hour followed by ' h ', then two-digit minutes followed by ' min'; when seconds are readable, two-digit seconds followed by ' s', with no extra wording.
8 h 29 min
